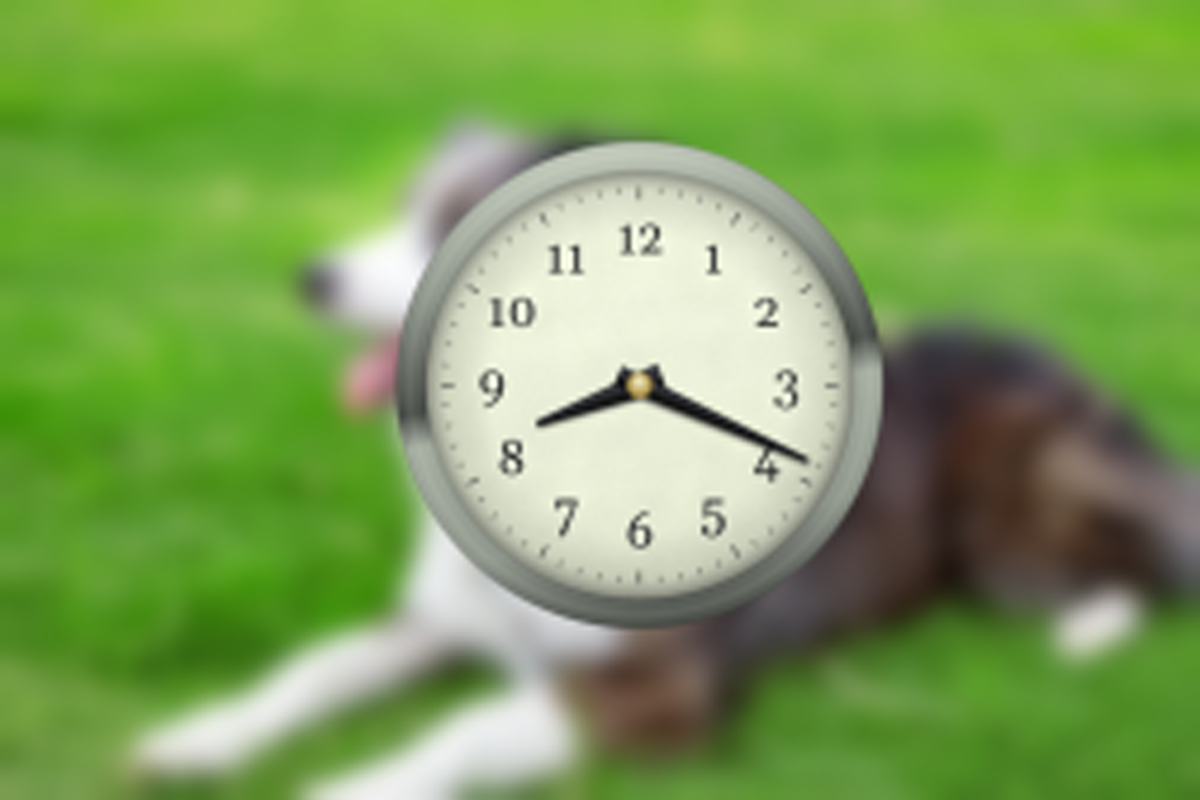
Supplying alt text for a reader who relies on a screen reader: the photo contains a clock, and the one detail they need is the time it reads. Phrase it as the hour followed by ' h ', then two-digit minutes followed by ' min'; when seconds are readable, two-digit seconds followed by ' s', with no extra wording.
8 h 19 min
